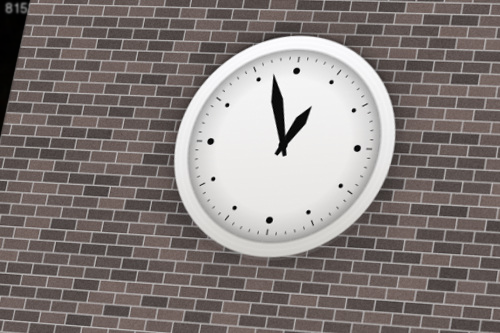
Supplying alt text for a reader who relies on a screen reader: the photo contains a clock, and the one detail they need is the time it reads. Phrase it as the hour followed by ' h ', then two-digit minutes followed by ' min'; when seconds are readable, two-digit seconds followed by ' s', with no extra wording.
12 h 57 min
